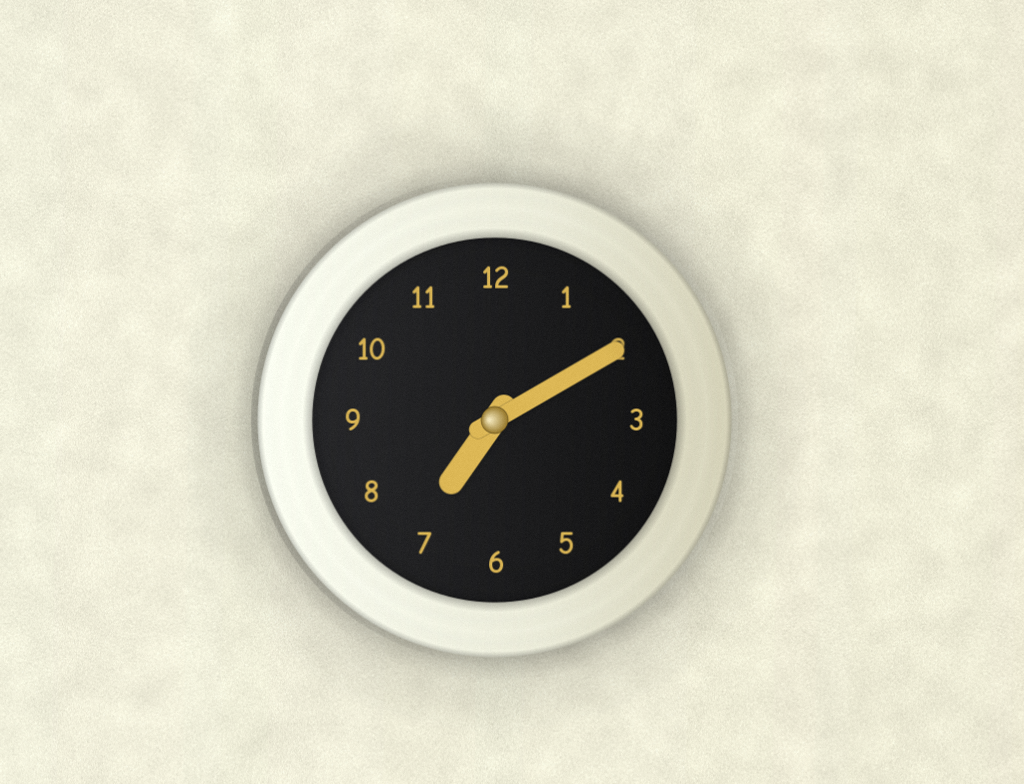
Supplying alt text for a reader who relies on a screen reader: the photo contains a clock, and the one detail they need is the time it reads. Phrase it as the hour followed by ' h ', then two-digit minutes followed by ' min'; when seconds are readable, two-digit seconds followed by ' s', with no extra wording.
7 h 10 min
